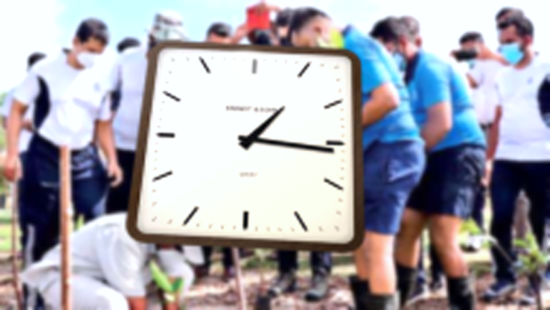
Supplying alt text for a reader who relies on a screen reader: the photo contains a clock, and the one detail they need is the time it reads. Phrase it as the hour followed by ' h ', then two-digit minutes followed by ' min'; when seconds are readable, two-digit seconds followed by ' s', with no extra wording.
1 h 16 min
